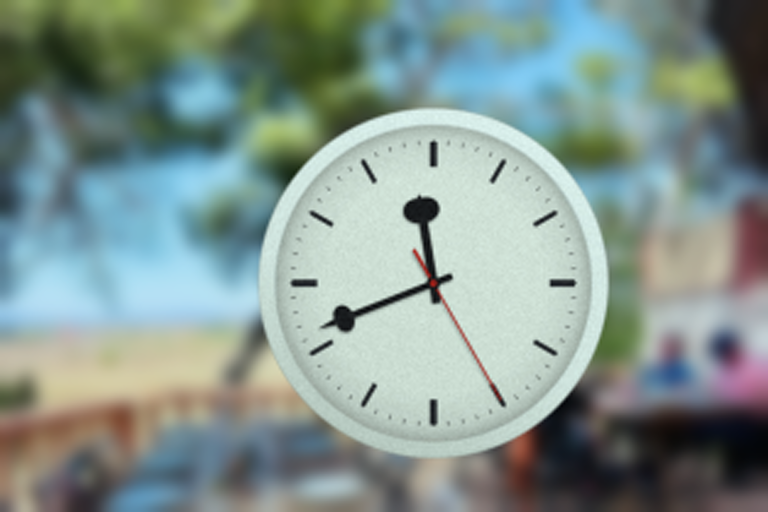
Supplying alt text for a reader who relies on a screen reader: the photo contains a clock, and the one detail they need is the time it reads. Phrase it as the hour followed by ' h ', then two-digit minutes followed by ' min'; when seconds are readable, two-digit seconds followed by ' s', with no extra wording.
11 h 41 min 25 s
